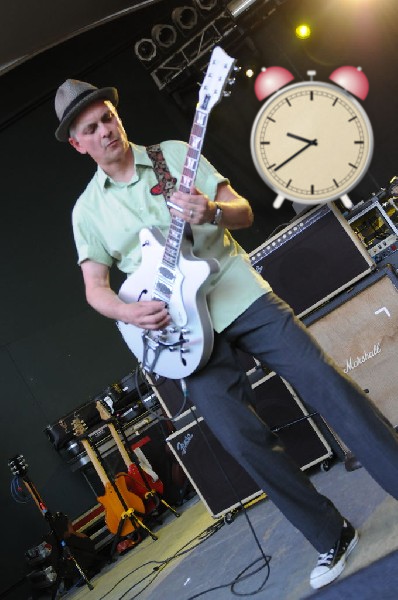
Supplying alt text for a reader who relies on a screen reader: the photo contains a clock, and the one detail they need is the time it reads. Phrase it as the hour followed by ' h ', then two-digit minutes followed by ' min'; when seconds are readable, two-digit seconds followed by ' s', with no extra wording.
9 h 39 min
